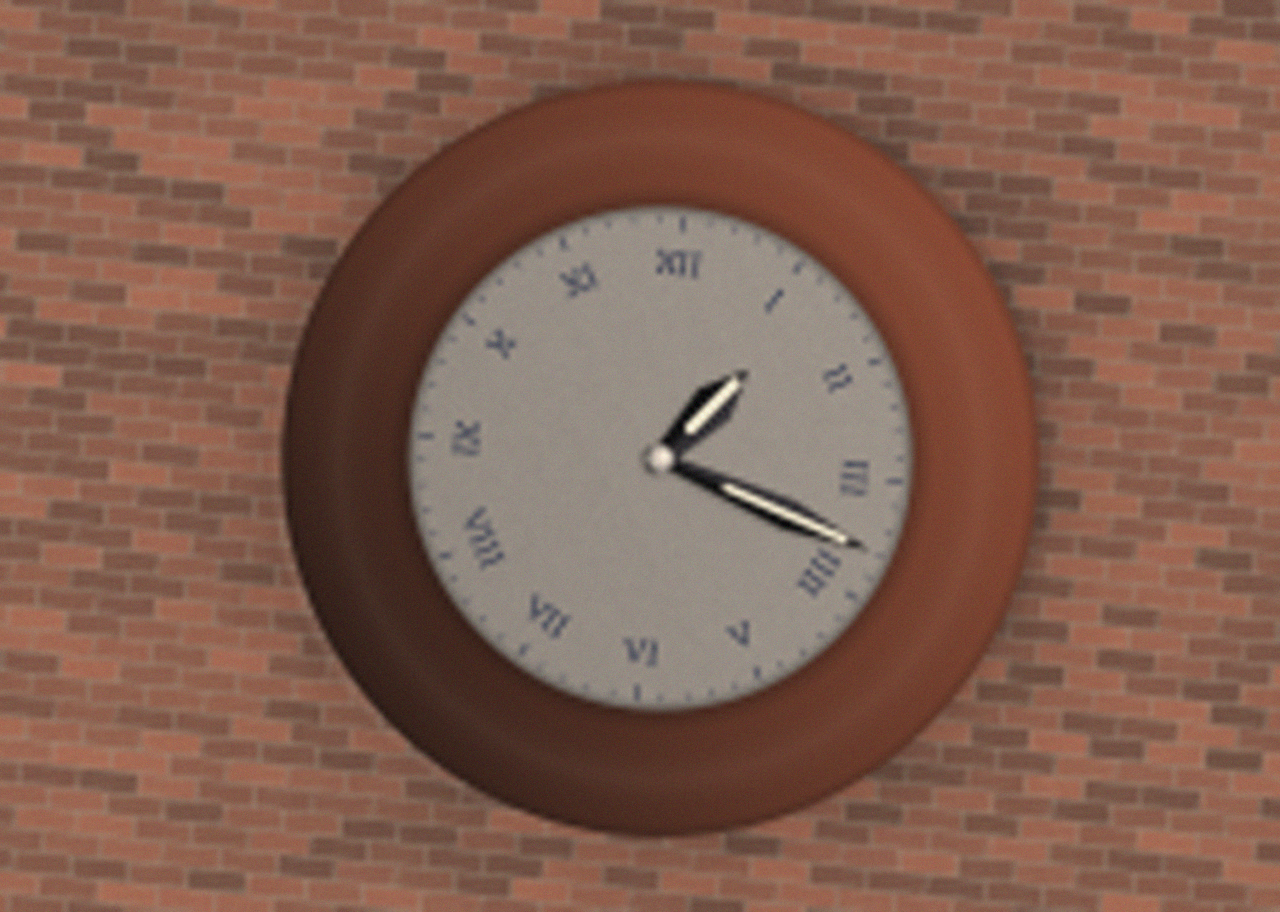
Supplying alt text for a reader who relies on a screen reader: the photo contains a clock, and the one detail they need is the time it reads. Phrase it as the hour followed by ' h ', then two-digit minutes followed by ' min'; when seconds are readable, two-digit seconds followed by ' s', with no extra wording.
1 h 18 min
